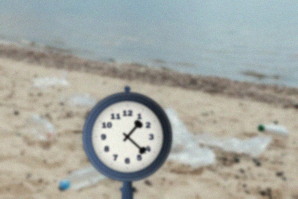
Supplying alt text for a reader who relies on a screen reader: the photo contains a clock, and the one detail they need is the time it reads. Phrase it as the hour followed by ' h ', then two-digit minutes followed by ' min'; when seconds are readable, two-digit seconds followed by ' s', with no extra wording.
1 h 22 min
